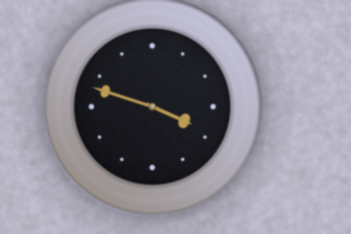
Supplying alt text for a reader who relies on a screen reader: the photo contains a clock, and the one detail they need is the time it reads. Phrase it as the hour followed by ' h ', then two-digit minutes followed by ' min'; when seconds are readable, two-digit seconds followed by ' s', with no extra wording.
3 h 48 min
